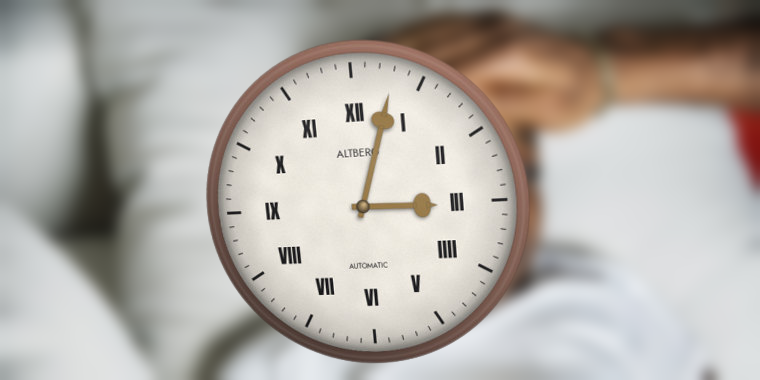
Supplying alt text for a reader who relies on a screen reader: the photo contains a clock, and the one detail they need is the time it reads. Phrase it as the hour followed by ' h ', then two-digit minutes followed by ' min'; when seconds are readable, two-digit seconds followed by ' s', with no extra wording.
3 h 03 min
